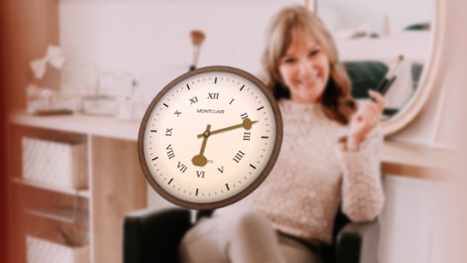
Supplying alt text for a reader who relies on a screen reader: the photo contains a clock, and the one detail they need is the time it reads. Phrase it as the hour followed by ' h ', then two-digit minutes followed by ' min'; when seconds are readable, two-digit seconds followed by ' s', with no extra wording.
6 h 12 min
